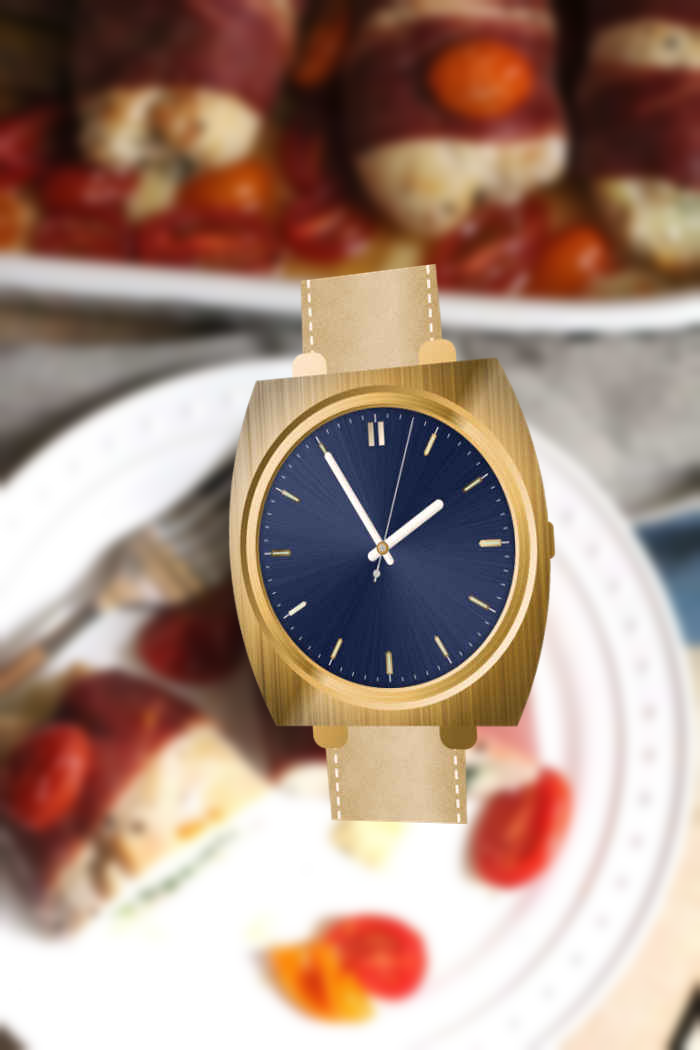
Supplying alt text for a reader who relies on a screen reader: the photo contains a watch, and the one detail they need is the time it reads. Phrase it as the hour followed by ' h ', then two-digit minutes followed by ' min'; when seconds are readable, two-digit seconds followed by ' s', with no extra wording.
1 h 55 min 03 s
